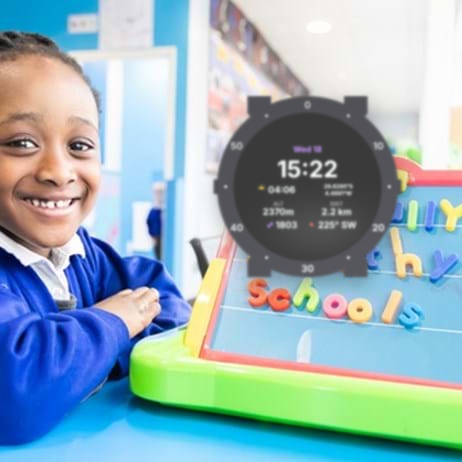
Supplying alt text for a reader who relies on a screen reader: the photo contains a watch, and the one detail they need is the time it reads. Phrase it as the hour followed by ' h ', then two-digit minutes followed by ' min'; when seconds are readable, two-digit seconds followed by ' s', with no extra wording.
15 h 22 min
